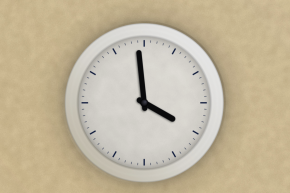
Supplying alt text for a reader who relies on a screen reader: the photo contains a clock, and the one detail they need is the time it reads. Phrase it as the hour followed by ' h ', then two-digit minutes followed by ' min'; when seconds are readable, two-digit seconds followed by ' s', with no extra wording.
3 h 59 min
